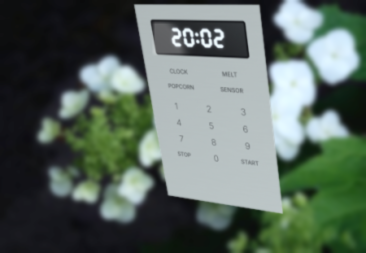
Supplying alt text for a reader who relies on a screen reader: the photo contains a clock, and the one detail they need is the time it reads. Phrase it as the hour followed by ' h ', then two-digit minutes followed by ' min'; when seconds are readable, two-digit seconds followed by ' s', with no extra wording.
20 h 02 min
